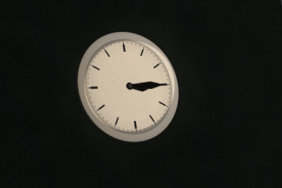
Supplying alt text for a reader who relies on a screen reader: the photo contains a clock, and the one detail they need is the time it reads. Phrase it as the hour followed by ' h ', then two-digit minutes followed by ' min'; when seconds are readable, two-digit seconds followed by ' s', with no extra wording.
3 h 15 min
